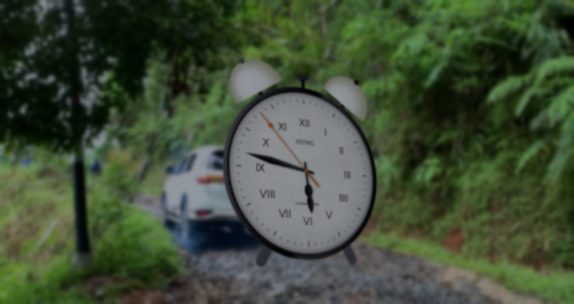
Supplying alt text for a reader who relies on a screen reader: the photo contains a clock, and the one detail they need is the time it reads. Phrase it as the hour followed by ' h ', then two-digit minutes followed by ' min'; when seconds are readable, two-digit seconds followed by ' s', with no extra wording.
5 h 46 min 53 s
